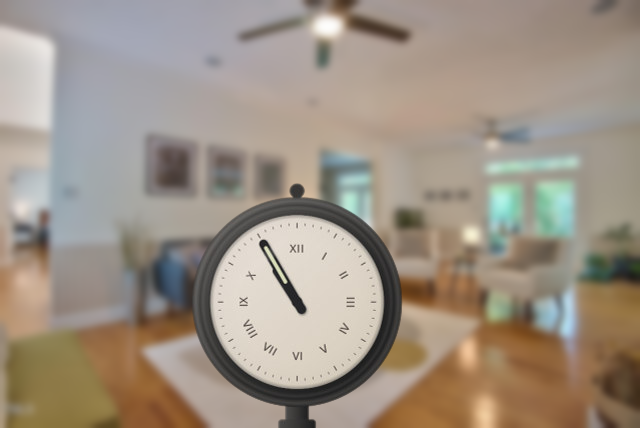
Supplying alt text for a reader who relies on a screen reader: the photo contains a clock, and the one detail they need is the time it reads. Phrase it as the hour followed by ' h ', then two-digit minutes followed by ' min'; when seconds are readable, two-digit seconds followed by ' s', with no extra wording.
10 h 55 min
